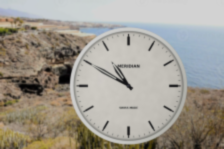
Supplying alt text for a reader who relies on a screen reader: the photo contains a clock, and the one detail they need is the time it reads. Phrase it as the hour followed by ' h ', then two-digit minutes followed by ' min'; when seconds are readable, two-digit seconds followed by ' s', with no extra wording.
10 h 50 min
